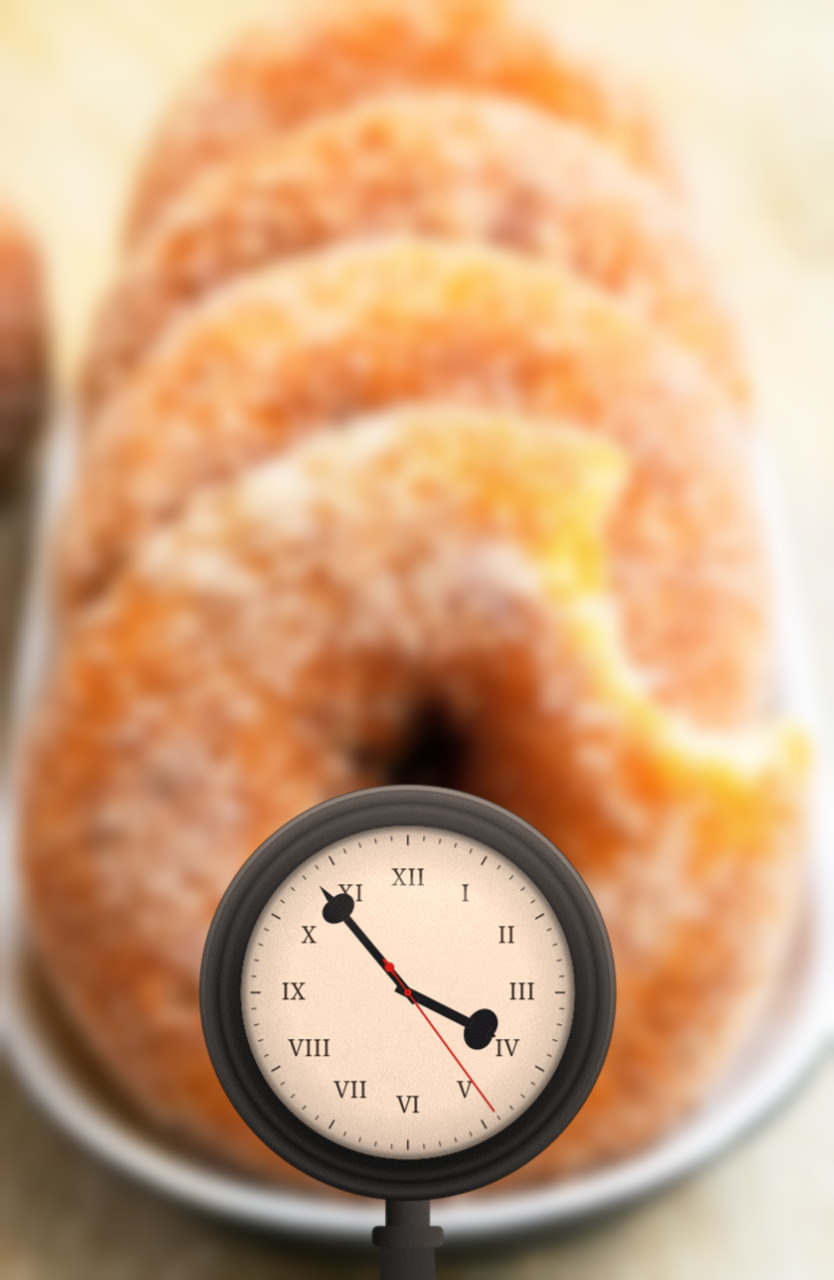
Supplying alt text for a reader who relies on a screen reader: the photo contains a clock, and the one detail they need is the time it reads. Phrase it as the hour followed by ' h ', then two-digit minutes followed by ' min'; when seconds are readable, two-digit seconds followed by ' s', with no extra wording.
3 h 53 min 24 s
